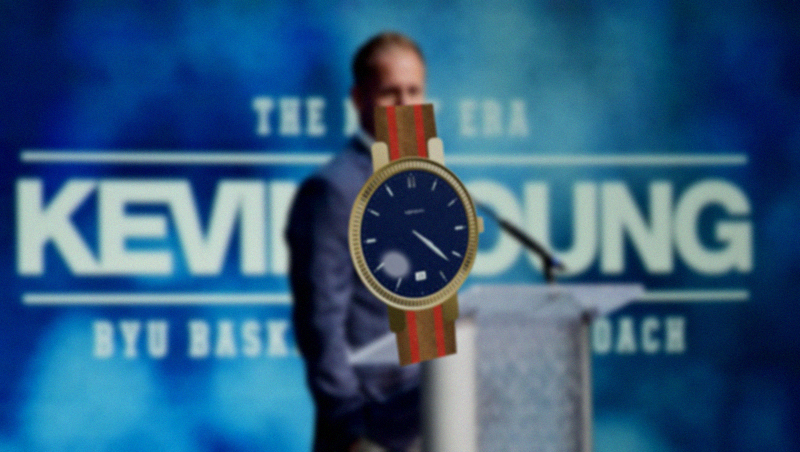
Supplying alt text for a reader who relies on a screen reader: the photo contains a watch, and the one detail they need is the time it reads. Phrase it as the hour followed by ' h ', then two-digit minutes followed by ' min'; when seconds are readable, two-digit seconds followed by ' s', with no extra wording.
4 h 22 min
